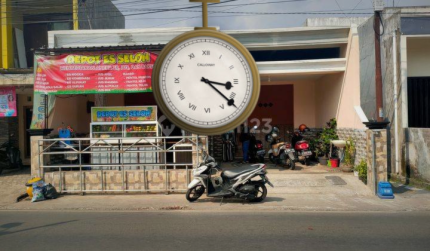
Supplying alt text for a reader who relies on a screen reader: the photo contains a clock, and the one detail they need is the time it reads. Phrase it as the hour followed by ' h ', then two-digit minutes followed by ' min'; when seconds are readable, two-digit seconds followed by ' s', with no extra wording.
3 h 22 min
